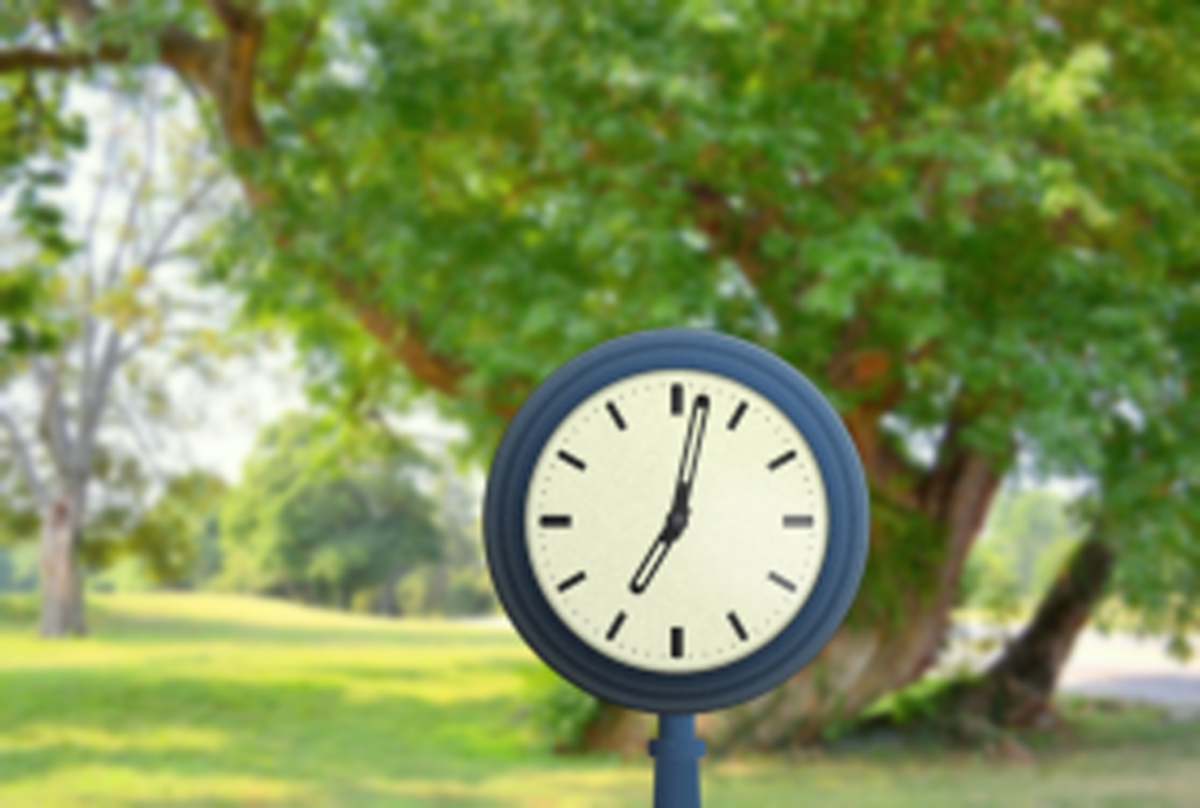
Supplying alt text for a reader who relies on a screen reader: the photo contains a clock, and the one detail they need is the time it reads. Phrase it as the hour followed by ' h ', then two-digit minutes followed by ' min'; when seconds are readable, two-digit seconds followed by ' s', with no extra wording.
7 h 02 min
